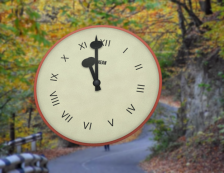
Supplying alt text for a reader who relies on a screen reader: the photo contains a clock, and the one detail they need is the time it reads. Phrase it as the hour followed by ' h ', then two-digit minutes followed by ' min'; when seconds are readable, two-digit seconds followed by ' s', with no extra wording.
10 h 58 min
